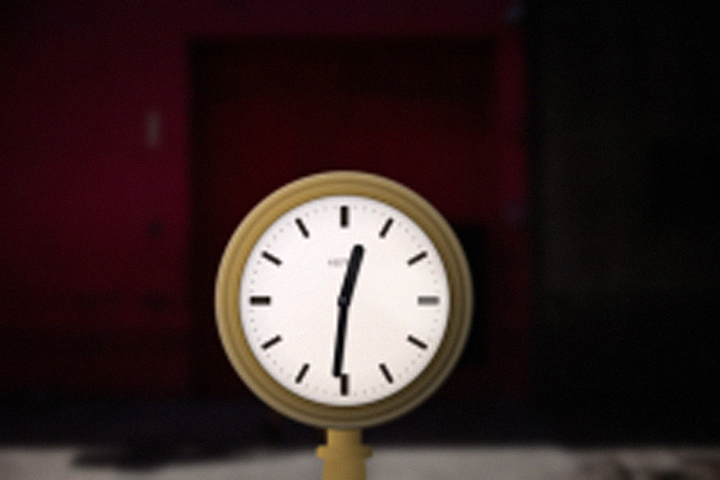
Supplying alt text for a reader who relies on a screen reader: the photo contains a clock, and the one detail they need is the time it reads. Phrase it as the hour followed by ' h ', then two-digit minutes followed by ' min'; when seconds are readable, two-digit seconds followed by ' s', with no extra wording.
12 h 31 min
